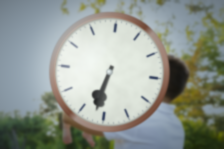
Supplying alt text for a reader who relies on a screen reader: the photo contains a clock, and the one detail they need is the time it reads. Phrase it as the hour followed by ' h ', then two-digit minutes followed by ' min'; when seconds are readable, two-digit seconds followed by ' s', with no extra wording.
6 h 32 min
